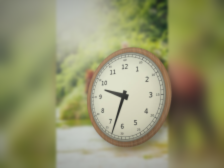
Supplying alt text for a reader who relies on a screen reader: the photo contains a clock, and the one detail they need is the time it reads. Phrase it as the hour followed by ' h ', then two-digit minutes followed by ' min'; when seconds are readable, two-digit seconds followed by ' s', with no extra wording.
9 h 33 min
